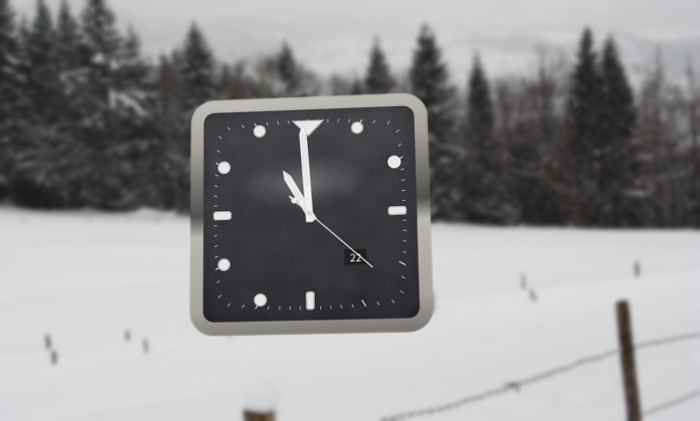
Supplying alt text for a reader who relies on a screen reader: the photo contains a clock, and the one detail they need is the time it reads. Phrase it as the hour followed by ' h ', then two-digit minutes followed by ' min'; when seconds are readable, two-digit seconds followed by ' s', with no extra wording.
10 h 59 min 22 s
